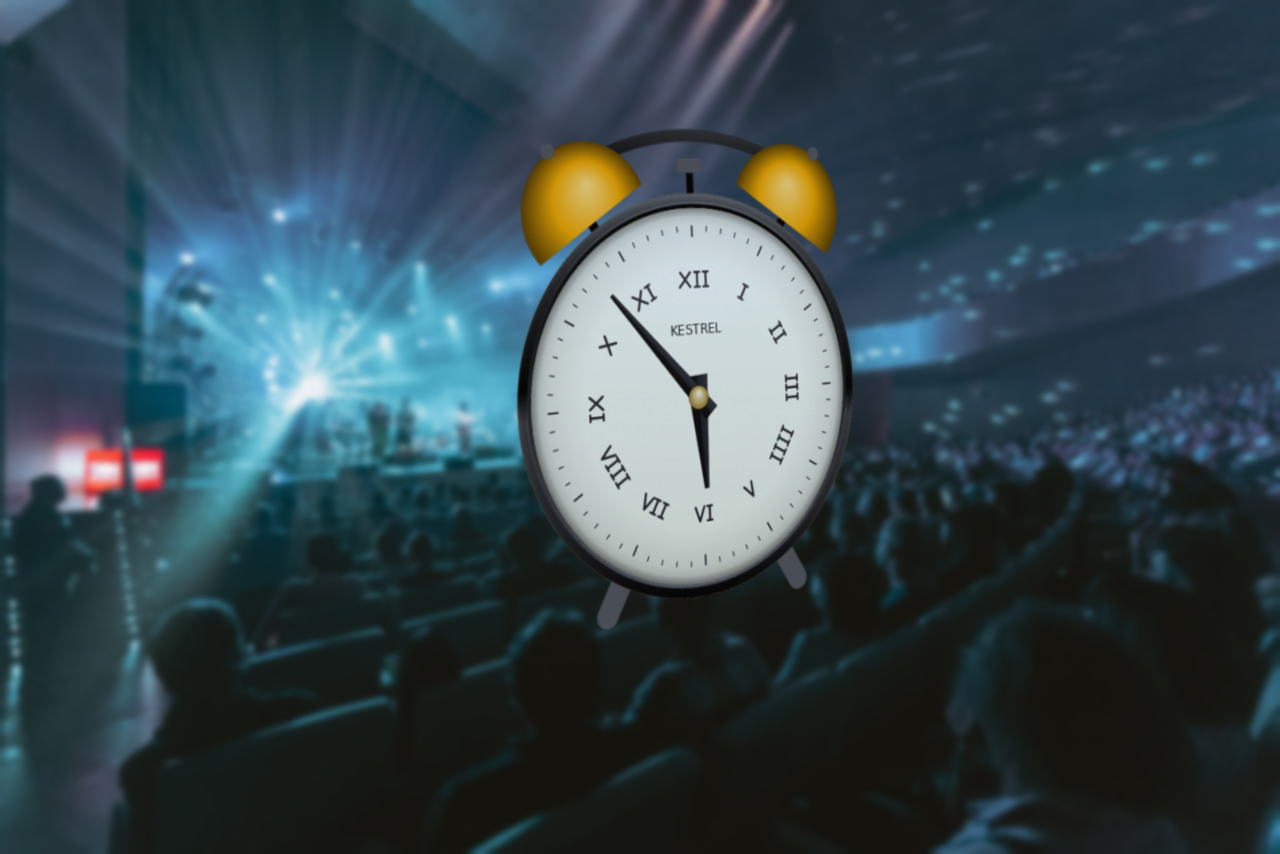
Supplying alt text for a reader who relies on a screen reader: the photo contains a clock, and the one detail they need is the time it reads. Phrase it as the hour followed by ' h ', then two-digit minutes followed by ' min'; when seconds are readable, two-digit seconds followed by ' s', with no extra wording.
5 h 53 min
